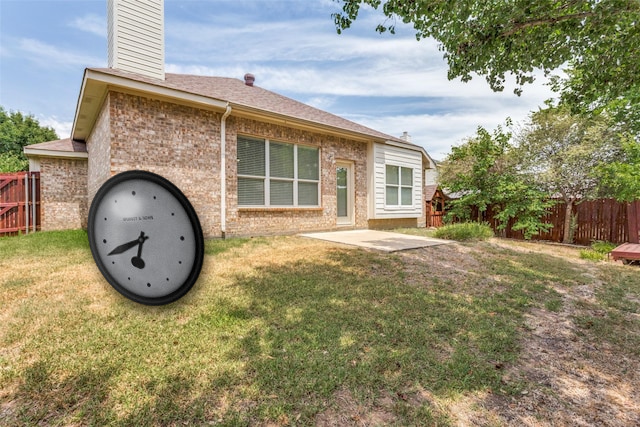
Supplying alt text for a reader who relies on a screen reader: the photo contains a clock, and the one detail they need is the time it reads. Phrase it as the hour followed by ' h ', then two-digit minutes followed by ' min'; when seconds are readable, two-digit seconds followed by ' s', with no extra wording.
6 h 42 min
